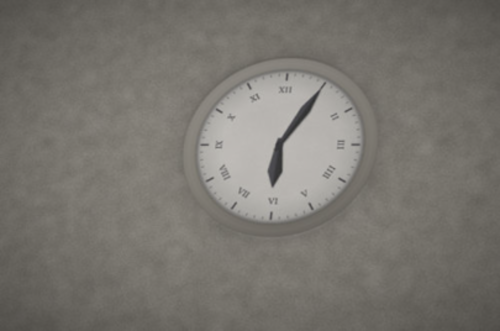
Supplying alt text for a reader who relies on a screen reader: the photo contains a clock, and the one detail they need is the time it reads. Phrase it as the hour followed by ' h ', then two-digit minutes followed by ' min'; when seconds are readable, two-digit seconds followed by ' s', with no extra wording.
6 h 05 min
